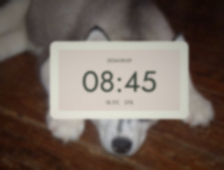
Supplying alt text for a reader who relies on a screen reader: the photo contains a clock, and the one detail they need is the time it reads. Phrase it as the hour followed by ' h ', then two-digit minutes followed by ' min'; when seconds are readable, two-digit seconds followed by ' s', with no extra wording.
8 h 45 min
